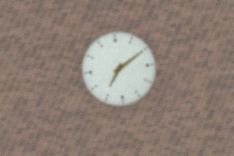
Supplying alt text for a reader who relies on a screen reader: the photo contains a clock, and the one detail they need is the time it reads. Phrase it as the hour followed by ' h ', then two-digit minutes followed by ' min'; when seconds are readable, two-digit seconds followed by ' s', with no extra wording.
7 h 10 min
